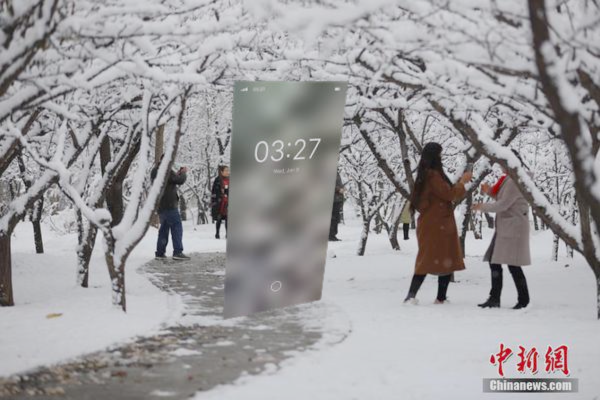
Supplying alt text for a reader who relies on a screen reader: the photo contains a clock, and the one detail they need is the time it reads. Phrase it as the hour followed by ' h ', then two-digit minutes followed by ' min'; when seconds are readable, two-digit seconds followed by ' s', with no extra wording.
3 h 27 min
